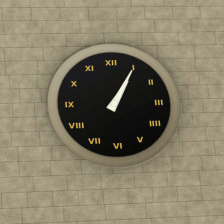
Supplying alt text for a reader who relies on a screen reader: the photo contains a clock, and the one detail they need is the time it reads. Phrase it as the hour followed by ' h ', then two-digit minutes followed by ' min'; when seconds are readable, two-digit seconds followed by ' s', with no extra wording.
1 h 05 min
